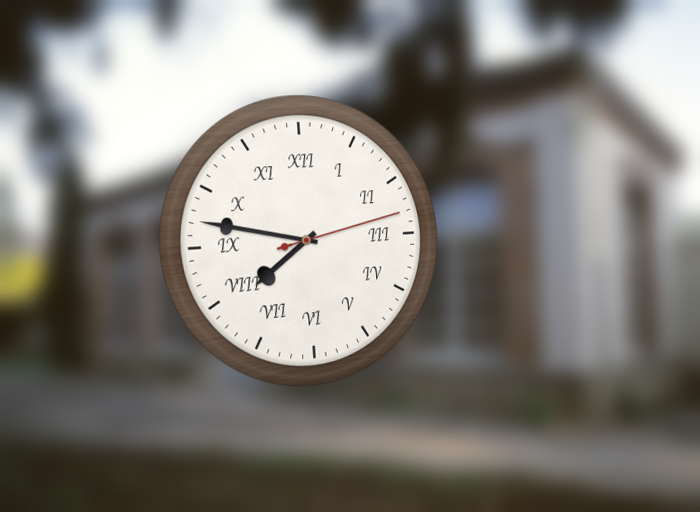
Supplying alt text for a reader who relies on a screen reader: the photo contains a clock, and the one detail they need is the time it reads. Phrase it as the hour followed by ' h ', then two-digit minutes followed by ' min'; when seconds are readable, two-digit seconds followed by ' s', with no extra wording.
7 h 47 min 13 s
